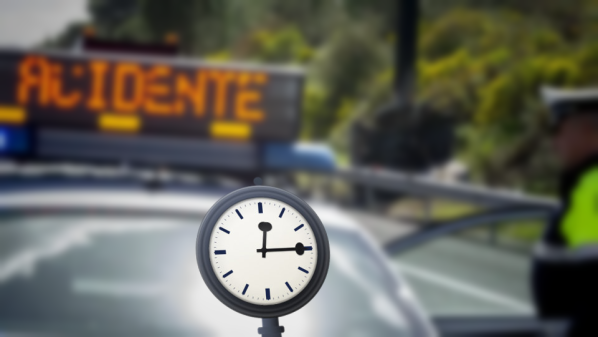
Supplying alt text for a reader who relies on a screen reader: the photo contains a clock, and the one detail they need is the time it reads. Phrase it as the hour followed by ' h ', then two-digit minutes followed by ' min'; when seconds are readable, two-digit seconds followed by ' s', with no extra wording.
12 h 15 min
